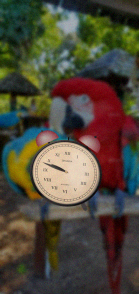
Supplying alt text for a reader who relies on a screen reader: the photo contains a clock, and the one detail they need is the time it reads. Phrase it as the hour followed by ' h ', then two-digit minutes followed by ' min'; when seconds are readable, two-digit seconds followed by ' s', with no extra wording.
9 h 48 min
